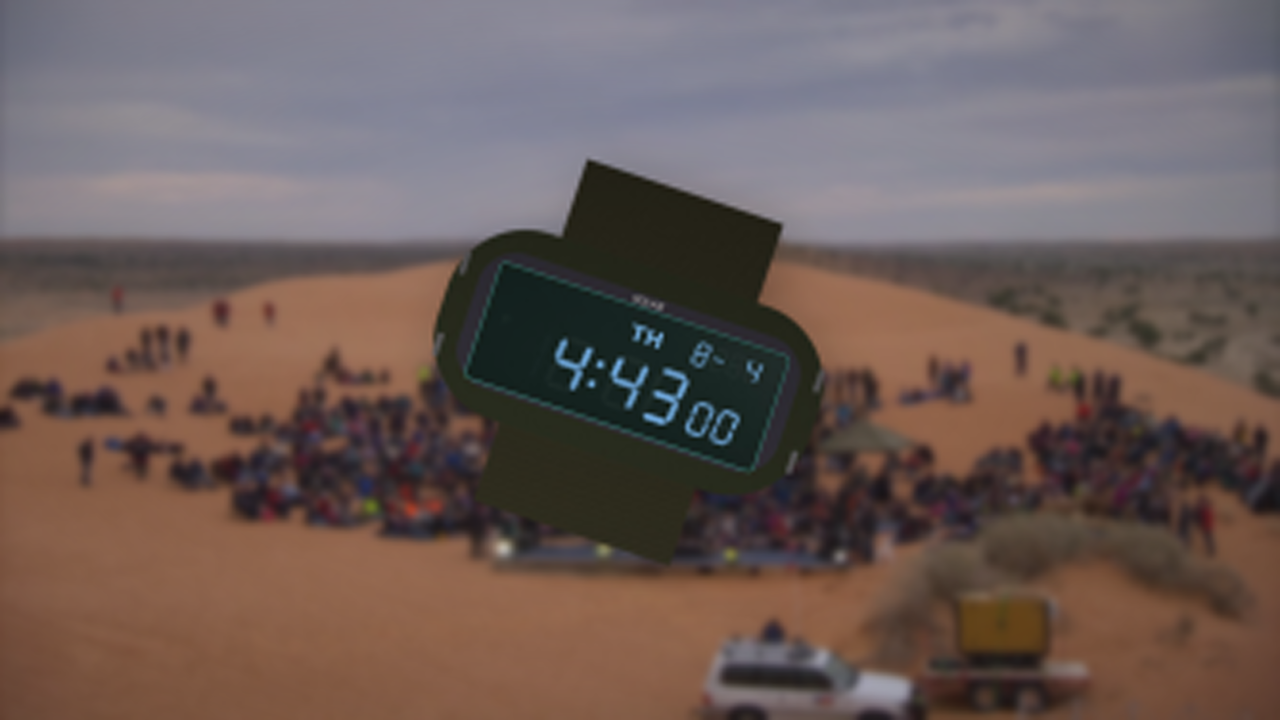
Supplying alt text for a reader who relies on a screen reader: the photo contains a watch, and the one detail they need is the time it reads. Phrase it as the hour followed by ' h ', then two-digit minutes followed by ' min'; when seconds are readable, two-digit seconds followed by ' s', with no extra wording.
4 h 43 min 00 s
